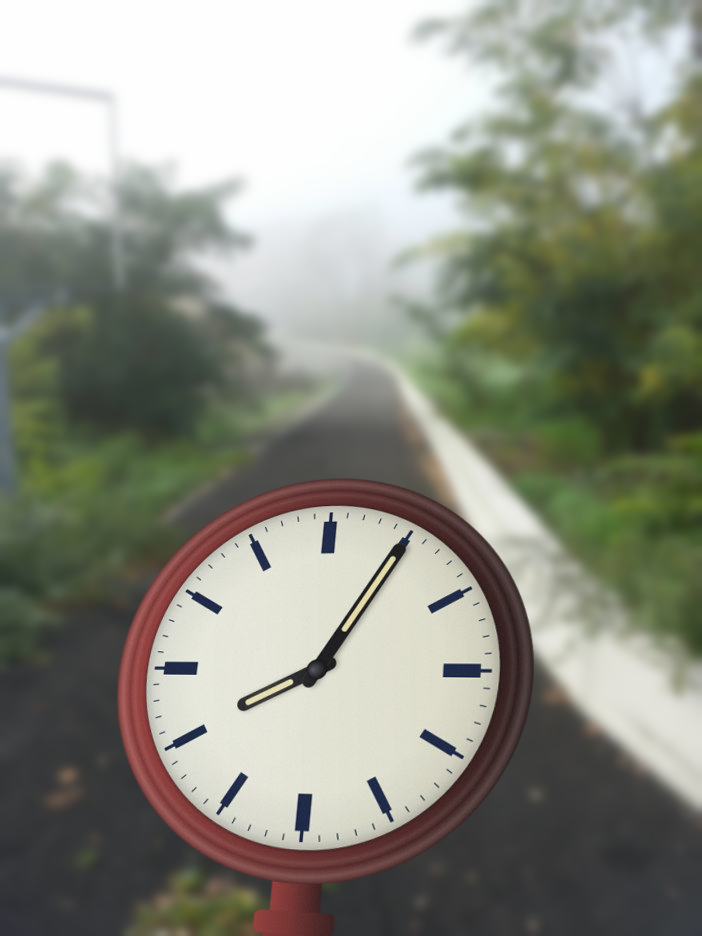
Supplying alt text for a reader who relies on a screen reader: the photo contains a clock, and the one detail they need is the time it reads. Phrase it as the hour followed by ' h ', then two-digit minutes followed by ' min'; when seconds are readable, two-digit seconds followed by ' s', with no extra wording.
8 h 05 min
